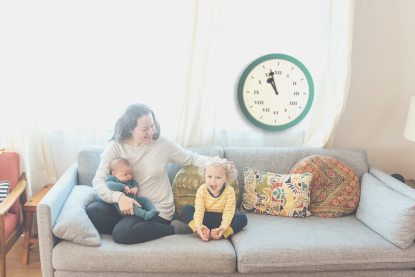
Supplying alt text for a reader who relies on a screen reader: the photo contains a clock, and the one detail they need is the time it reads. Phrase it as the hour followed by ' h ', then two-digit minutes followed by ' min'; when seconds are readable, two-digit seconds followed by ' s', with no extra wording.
10 h 57 min
